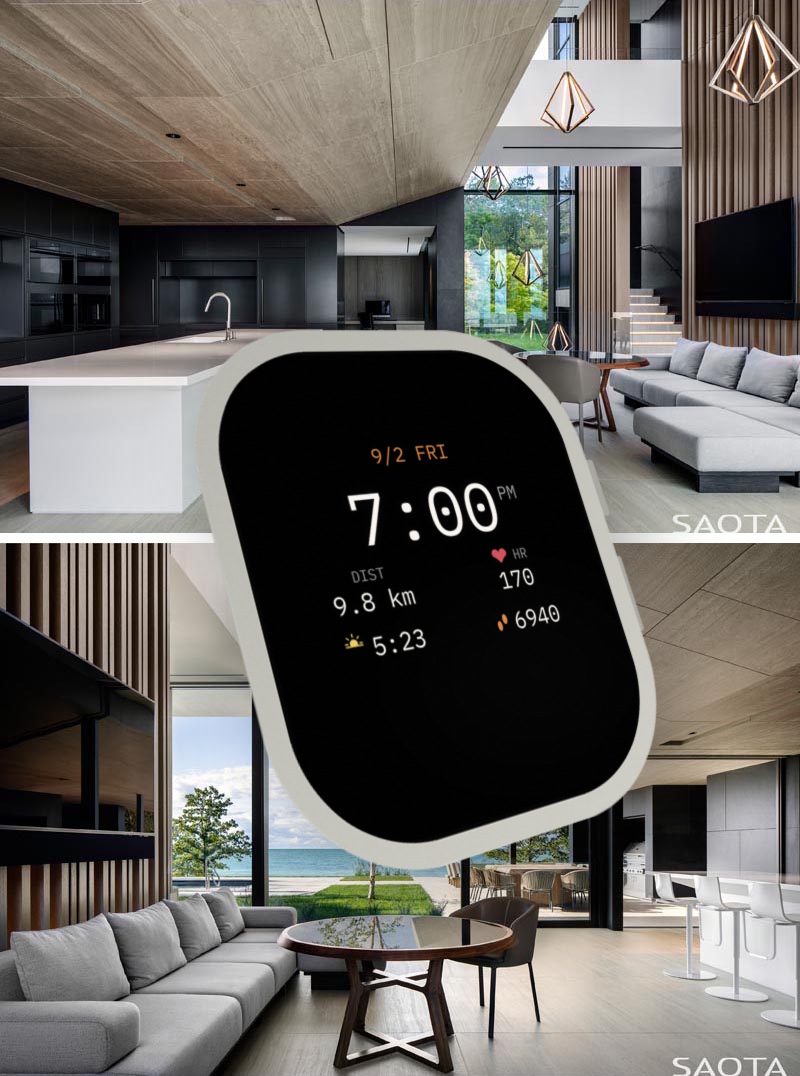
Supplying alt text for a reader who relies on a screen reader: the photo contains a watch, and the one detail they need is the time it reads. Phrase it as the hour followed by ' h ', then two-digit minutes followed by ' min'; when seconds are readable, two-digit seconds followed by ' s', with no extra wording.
7 h 00 min
